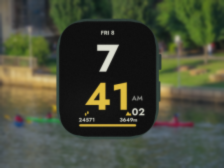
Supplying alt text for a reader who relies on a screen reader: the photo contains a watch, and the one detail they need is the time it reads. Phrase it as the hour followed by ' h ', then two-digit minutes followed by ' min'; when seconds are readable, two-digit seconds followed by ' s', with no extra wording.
7 h 41 min 02 s
